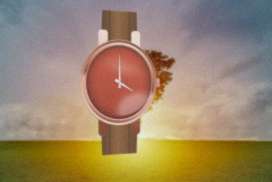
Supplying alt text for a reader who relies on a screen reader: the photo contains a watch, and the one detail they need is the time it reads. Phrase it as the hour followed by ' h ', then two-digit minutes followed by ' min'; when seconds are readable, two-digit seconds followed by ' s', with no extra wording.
4 h 00 min
